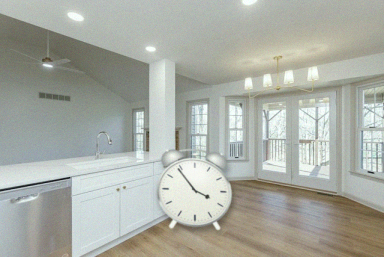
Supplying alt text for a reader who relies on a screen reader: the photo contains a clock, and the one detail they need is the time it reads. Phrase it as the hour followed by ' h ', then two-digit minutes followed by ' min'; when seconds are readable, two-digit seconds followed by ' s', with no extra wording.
3 h 54 min
